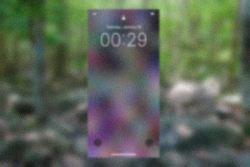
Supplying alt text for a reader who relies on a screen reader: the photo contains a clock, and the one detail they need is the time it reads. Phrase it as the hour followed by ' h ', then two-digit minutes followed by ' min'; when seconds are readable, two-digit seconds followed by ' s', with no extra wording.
0 h 29 min
